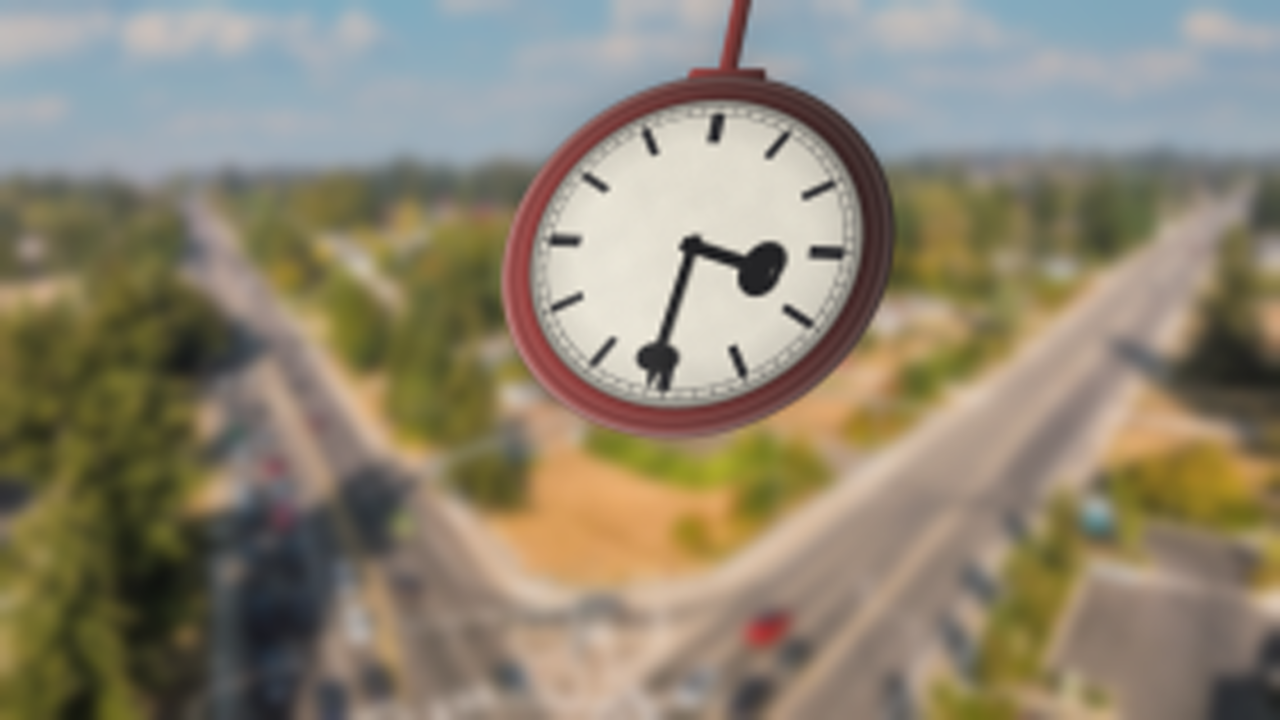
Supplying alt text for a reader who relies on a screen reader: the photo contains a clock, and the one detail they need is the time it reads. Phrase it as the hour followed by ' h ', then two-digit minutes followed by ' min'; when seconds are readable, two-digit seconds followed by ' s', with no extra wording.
3 h 31 min
